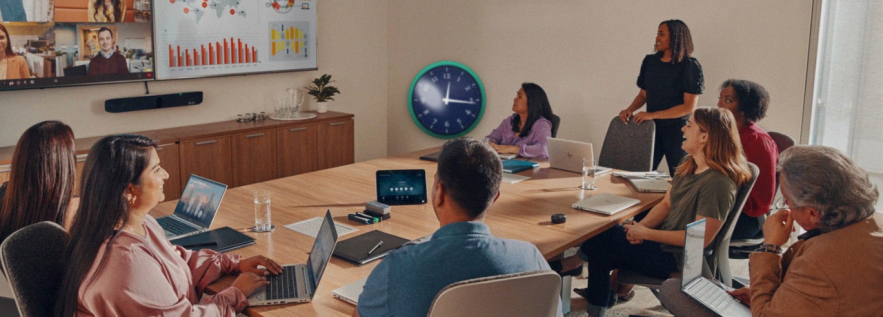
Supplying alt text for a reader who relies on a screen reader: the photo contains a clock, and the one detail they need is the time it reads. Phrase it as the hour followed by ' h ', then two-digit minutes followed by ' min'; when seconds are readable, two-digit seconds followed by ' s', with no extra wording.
12 h 16 min
